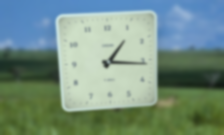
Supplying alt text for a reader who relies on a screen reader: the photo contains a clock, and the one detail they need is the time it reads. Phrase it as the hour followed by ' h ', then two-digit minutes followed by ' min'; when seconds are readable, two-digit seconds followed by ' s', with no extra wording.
1 h 16 min
